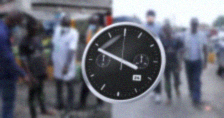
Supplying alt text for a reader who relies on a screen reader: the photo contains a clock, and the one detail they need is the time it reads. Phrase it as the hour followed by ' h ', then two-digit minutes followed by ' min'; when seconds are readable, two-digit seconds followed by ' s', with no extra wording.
3 h 49 min
